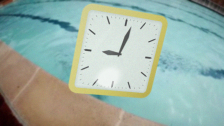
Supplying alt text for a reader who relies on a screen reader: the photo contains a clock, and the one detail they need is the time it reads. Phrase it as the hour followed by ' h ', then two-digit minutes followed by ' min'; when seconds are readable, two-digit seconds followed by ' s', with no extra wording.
9 h 02 min
